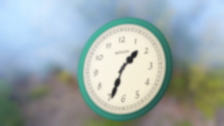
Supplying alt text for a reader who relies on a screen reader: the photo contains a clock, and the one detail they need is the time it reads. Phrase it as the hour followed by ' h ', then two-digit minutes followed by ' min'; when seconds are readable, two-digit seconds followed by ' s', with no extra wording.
1 h 34 min
